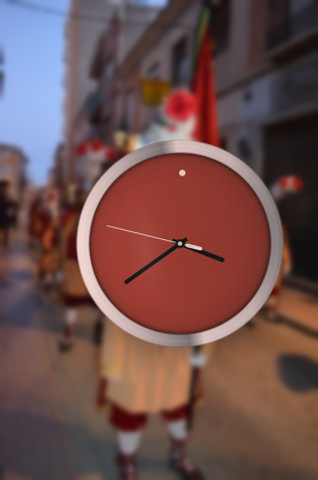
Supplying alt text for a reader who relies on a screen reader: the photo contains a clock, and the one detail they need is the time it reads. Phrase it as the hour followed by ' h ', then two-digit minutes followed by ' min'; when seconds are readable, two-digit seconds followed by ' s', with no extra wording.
3 h 38 min 47 s
